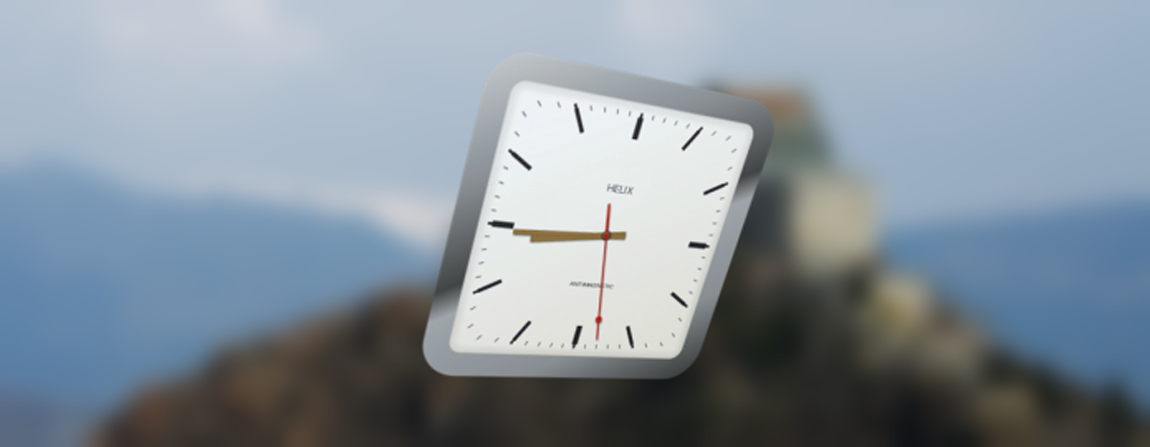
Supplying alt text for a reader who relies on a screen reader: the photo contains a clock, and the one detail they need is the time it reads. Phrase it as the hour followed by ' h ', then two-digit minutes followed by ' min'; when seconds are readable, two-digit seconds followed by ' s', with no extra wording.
8 h 44 min 28 s
